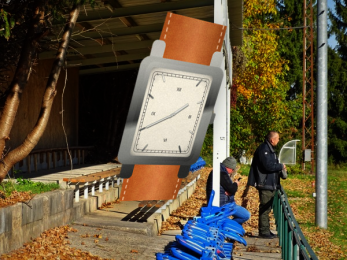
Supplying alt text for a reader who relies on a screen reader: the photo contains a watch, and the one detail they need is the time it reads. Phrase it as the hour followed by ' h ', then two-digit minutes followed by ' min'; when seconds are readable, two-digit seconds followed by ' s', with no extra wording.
1 h 40 min
